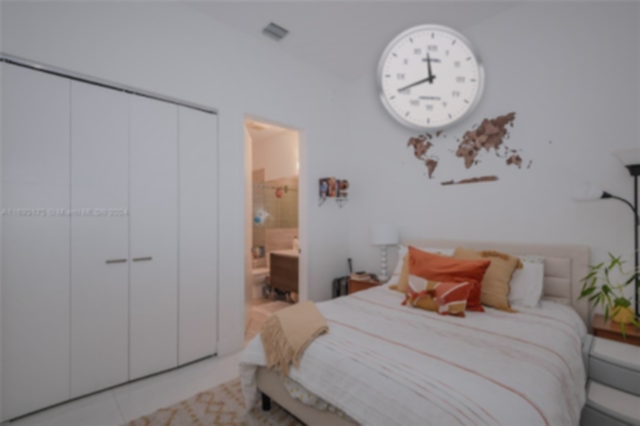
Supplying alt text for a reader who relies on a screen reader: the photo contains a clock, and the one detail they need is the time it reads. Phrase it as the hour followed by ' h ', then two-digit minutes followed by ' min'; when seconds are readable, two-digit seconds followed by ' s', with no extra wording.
11 h 41 min
